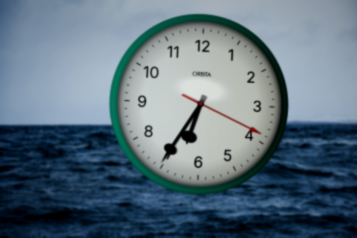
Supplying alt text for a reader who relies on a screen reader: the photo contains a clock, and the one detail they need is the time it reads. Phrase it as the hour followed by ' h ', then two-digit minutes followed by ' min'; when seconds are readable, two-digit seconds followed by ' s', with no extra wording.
6 h 35 min 19 s
